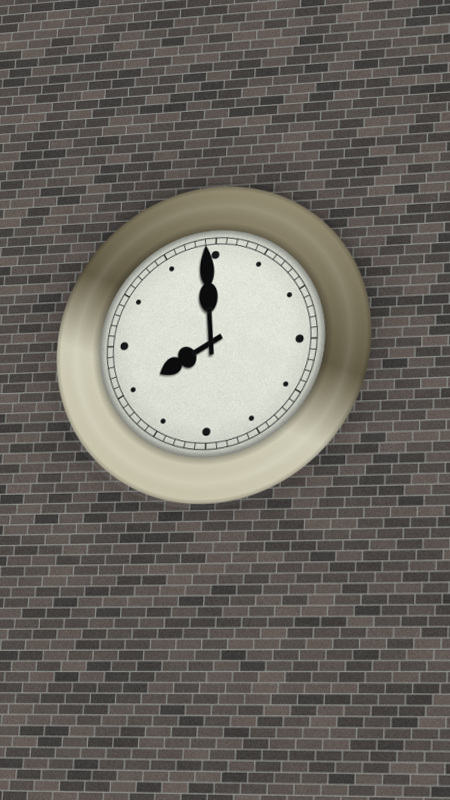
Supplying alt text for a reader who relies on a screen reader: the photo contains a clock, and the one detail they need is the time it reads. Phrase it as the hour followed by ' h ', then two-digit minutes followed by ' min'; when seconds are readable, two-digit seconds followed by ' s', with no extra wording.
7 h 59 min
